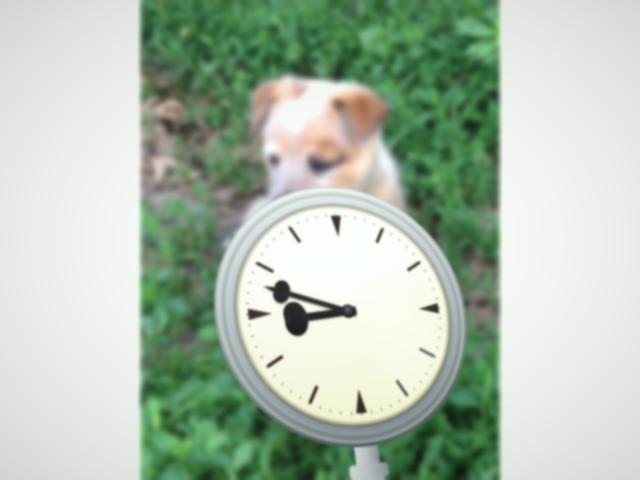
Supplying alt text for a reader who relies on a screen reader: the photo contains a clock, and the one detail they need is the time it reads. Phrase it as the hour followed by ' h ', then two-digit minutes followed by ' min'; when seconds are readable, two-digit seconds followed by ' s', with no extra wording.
8 h 48 min
